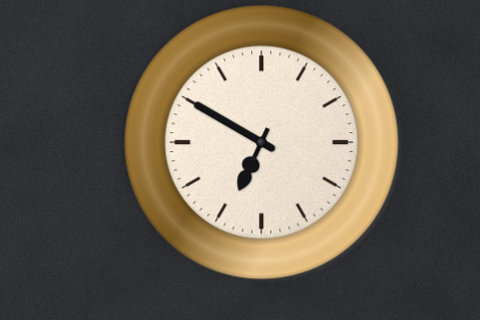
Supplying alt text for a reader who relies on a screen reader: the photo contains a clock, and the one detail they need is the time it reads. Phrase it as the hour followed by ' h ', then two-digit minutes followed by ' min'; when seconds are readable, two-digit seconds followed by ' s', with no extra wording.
6 h 50 min
